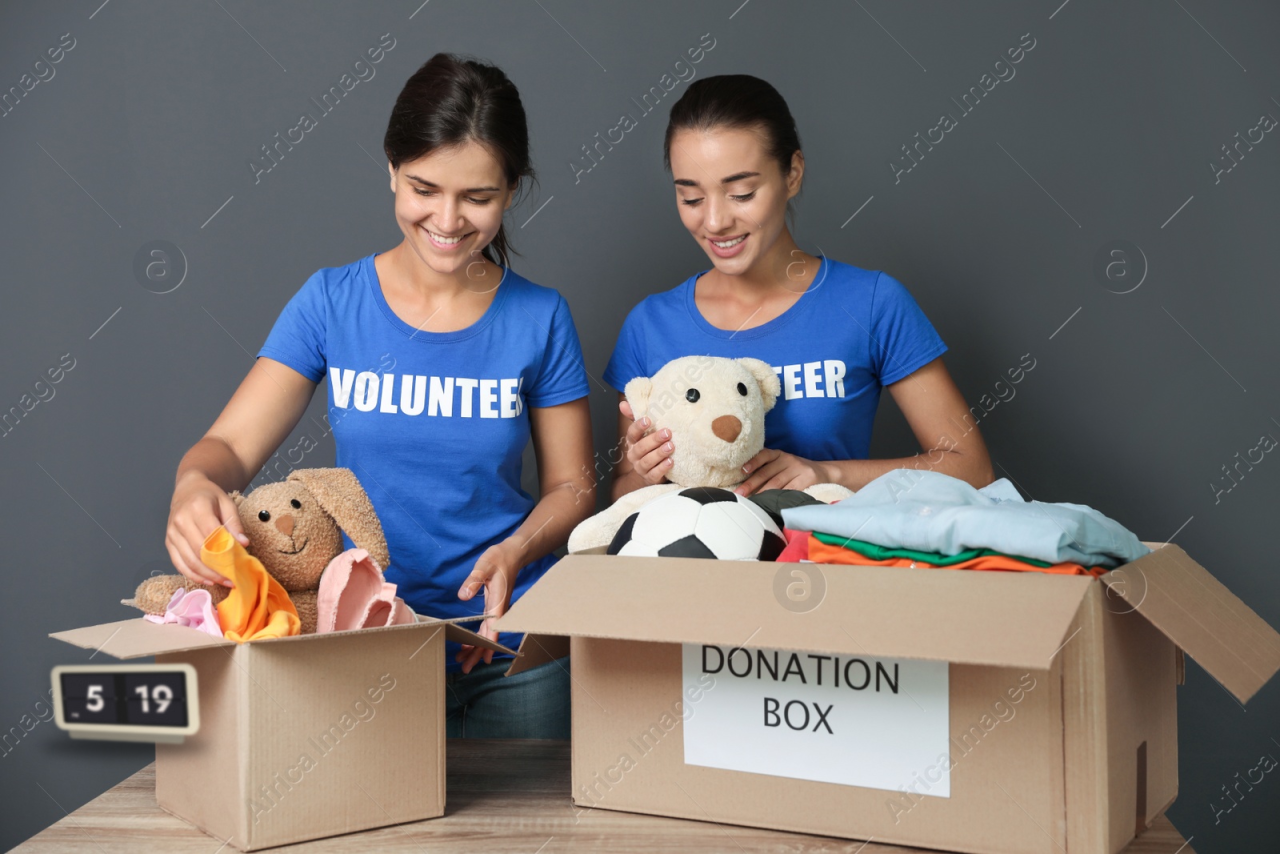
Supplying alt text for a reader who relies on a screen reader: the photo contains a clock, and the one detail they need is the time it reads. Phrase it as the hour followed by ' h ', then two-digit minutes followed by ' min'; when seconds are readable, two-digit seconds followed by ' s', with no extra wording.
5 h 19 min
